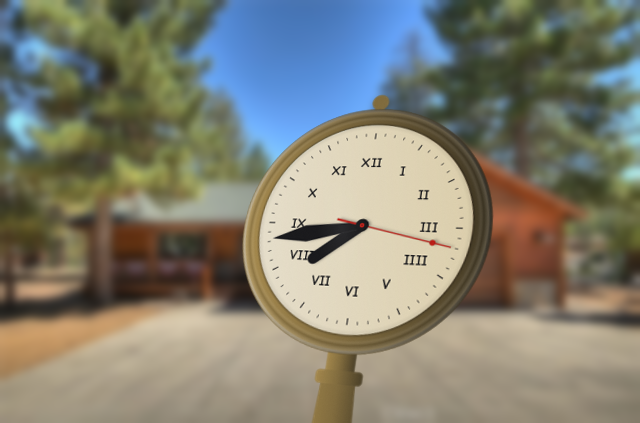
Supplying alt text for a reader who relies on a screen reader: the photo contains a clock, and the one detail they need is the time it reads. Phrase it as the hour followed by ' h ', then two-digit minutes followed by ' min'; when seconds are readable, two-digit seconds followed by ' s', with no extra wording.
7 h 43 min 17 s
